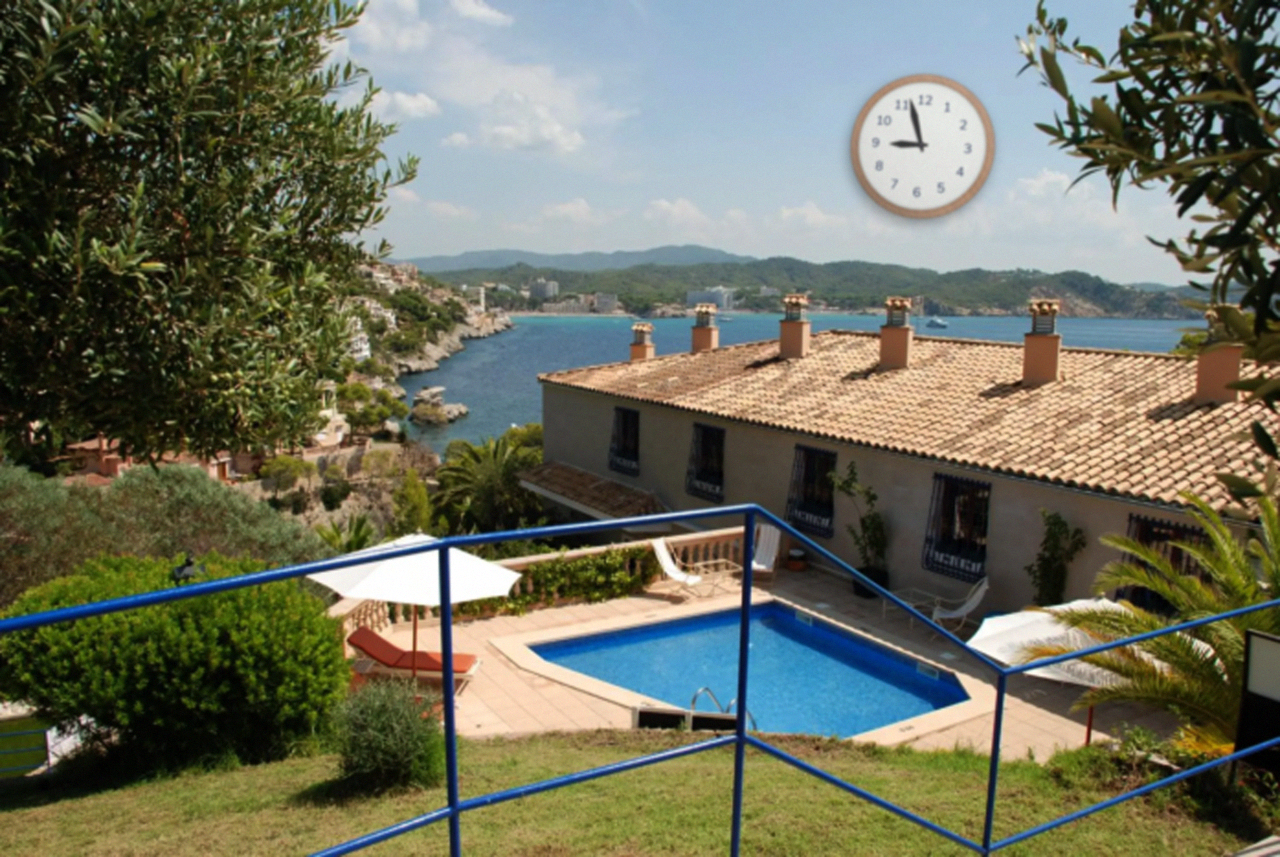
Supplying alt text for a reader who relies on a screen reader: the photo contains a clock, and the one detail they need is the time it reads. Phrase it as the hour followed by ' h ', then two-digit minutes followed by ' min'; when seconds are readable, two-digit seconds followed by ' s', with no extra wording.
8 h 57 min
